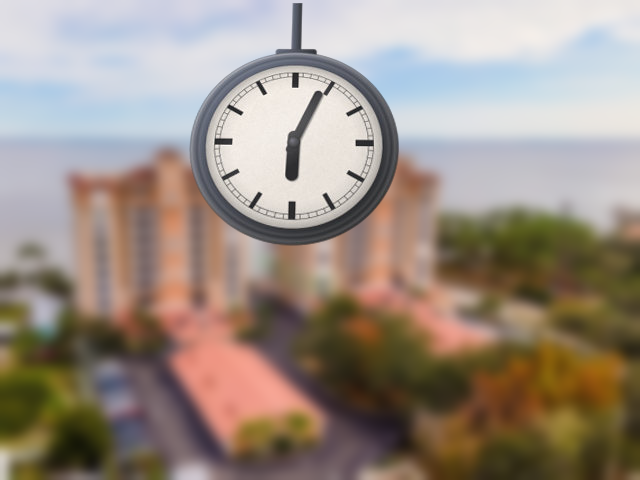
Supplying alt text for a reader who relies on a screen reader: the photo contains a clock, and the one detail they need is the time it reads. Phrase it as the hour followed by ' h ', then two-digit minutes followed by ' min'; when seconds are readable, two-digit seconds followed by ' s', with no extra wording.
6 h 04 min
